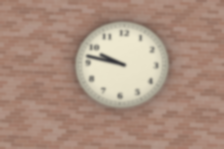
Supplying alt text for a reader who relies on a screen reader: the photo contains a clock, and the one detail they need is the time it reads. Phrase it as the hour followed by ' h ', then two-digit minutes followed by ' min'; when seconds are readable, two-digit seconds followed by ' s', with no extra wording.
9 h 47 min
